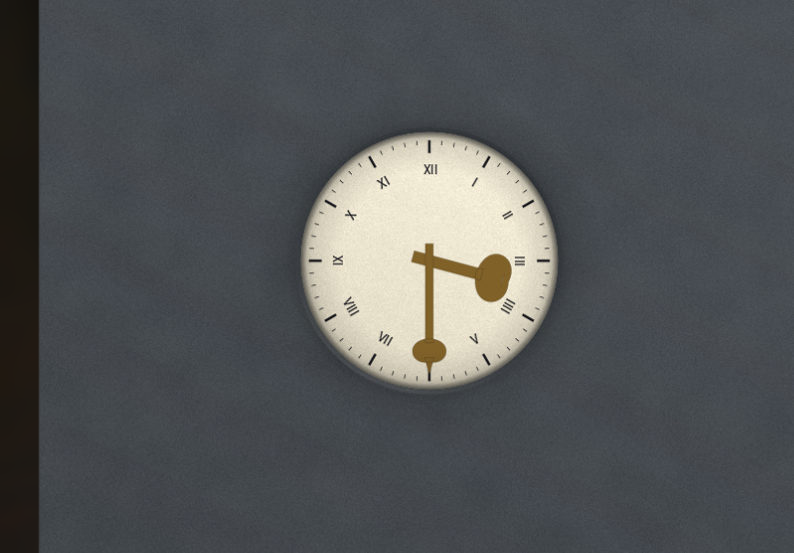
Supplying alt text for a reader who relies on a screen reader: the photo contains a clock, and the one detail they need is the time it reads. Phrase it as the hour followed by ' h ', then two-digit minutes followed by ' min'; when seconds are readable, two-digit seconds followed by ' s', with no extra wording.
3 h 30 min
